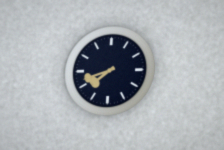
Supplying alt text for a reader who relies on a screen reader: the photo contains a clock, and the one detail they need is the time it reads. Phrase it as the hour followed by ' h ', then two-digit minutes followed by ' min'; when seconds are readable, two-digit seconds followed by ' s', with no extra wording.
7 h 42 min
